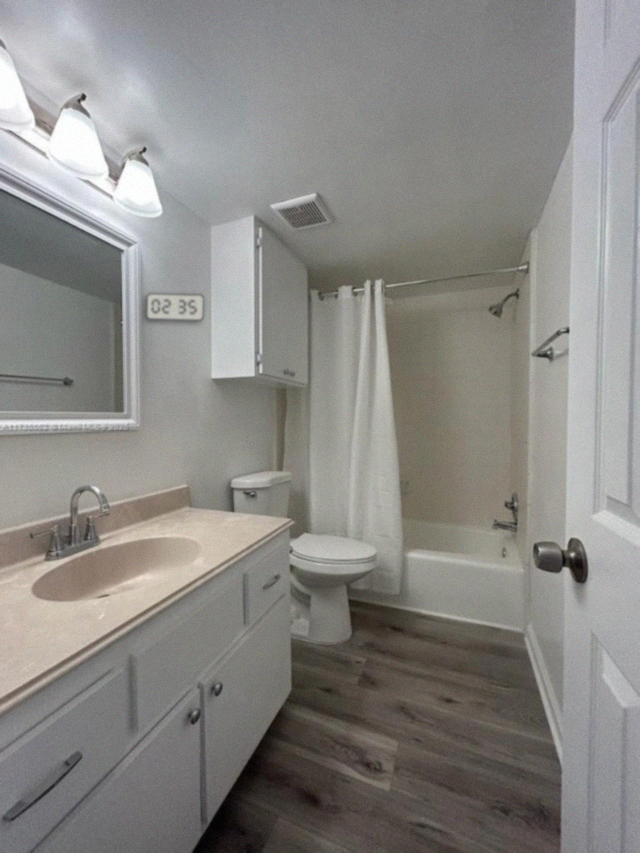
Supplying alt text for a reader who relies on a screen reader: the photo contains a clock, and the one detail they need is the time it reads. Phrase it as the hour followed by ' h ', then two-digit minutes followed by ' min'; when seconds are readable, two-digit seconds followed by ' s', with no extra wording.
2 h 35 min
